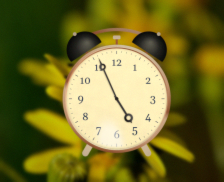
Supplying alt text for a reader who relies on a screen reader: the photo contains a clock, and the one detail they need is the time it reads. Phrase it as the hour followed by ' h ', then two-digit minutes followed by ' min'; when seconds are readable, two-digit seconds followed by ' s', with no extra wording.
4 h 56 min
